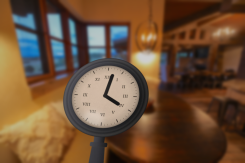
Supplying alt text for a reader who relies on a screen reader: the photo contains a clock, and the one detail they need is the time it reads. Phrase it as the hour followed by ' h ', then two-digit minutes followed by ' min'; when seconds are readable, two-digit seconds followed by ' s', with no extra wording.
4 h 02 min
